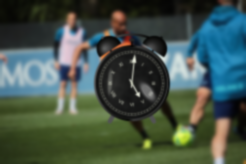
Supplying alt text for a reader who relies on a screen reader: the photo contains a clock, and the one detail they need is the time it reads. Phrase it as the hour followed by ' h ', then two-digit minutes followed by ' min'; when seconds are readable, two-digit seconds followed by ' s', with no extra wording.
5 h 01 min
